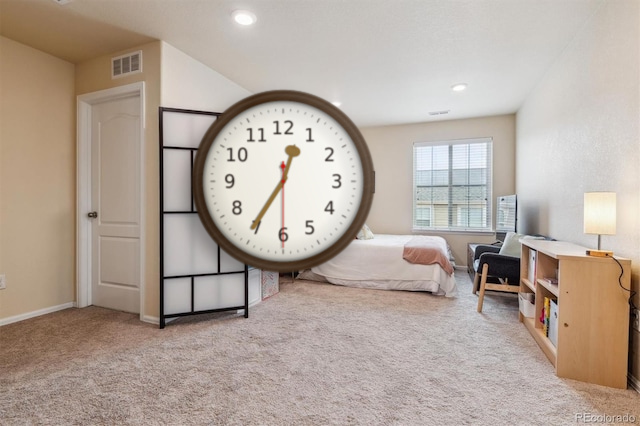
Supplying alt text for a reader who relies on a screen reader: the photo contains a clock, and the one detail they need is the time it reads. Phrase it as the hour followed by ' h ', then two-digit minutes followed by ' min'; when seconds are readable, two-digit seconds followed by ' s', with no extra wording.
12 h 35 min 30 s
